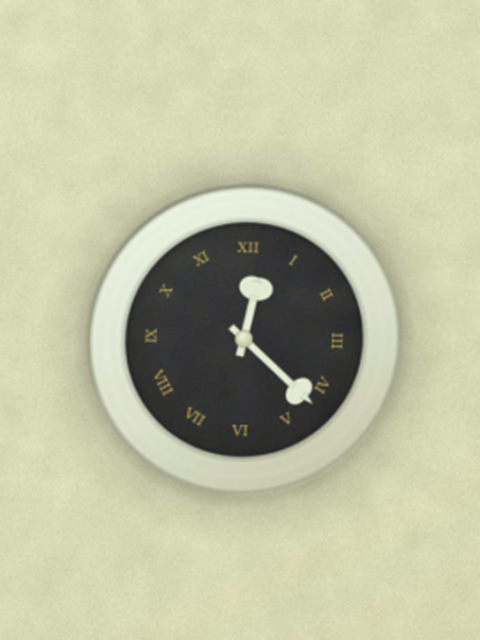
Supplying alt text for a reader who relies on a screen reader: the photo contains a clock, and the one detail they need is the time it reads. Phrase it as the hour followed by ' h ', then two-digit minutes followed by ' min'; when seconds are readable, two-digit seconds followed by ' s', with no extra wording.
12 h 22 min
